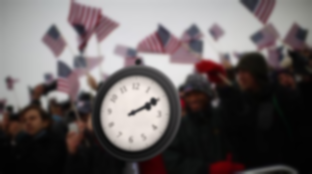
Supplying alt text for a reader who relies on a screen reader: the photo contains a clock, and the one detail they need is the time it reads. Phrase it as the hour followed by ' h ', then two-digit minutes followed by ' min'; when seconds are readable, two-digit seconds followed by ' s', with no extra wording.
2 h 10 min
